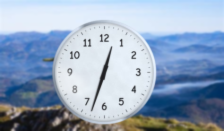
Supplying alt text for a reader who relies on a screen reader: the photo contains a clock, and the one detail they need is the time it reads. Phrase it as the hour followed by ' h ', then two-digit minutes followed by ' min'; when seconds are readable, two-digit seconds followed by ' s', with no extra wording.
12 h 33 min
